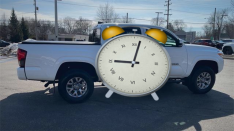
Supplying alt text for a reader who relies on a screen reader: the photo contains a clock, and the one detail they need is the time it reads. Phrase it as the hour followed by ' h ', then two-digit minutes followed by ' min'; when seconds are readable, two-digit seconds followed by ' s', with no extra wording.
9 h 02 min
